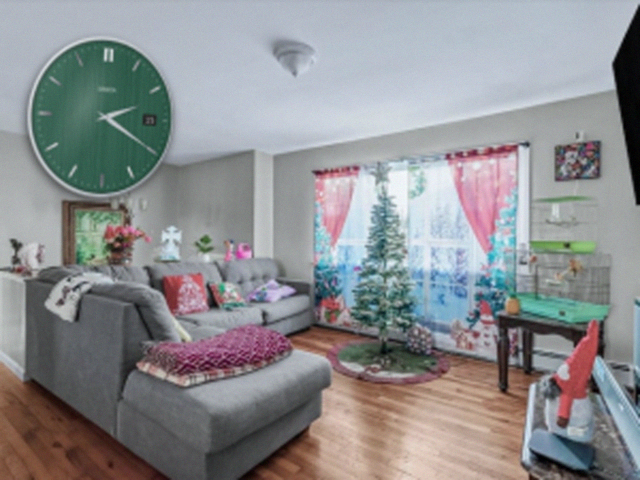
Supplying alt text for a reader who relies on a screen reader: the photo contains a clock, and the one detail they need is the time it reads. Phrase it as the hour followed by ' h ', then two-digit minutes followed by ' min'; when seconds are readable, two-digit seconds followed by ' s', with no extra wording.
2 h 20 min
